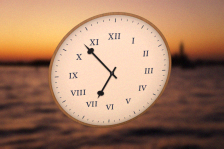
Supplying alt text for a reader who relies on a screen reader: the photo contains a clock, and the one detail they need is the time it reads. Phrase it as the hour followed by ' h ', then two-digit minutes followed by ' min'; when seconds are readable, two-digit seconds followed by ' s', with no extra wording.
6 h 53 min
